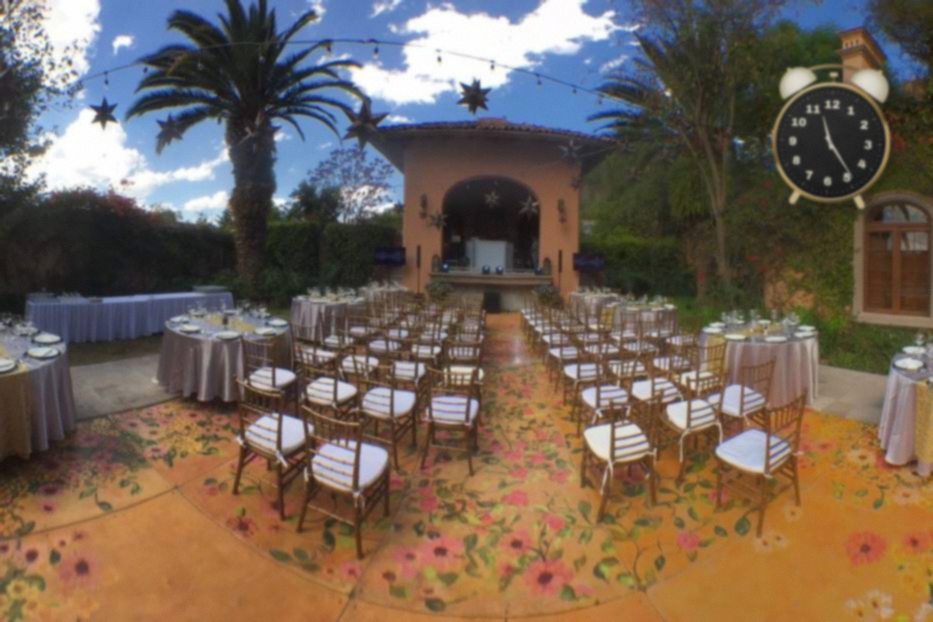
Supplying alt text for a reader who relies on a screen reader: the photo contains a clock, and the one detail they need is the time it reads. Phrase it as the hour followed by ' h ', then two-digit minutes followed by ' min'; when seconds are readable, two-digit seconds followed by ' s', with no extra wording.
11 h 24 min
